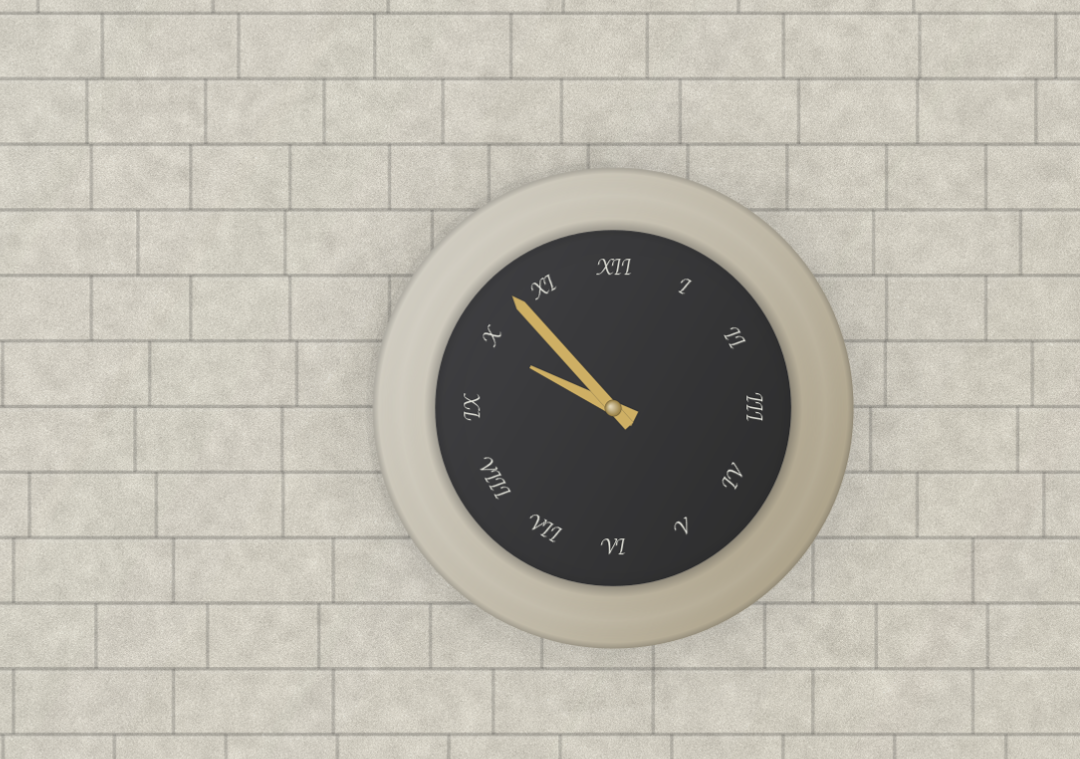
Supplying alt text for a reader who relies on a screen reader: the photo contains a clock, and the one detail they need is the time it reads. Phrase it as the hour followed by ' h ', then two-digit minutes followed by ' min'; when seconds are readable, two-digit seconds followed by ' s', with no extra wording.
9 h 53 min
